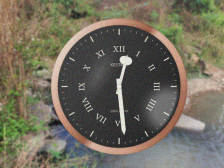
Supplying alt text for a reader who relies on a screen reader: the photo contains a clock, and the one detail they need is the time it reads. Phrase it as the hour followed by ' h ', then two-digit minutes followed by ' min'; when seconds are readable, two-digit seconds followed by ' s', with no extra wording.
12 h 29 min
